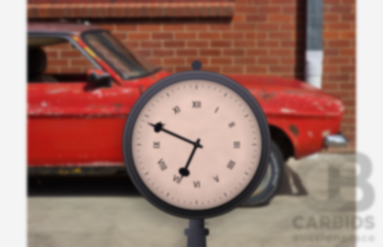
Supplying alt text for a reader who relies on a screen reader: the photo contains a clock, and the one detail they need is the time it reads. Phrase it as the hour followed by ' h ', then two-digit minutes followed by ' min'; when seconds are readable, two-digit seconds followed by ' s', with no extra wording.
6 h 49 min
